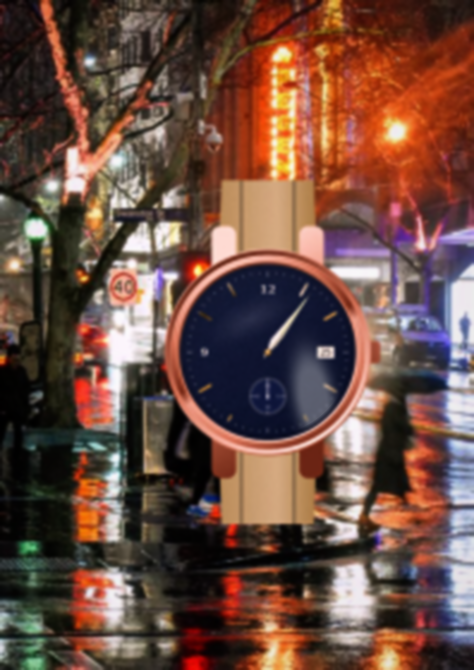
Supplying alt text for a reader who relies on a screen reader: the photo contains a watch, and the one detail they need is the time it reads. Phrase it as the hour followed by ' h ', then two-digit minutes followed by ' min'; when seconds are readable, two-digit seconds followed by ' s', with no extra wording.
1 h 06 min
